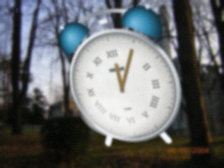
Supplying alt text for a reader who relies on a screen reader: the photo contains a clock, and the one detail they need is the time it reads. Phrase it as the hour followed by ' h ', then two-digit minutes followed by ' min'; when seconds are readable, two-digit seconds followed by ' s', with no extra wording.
12 h 05 min
